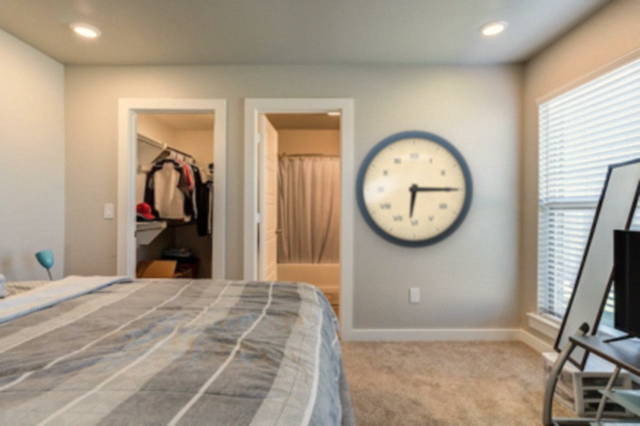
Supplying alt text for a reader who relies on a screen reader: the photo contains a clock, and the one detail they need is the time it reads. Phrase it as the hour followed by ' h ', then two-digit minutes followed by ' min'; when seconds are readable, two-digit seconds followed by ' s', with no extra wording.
6 h 15 min
